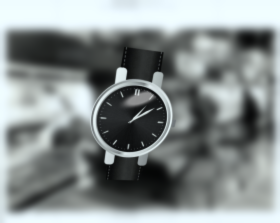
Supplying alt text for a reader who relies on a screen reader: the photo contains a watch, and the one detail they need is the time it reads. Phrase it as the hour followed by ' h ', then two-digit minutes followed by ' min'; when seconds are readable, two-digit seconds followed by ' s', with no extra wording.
1 h 09 min
